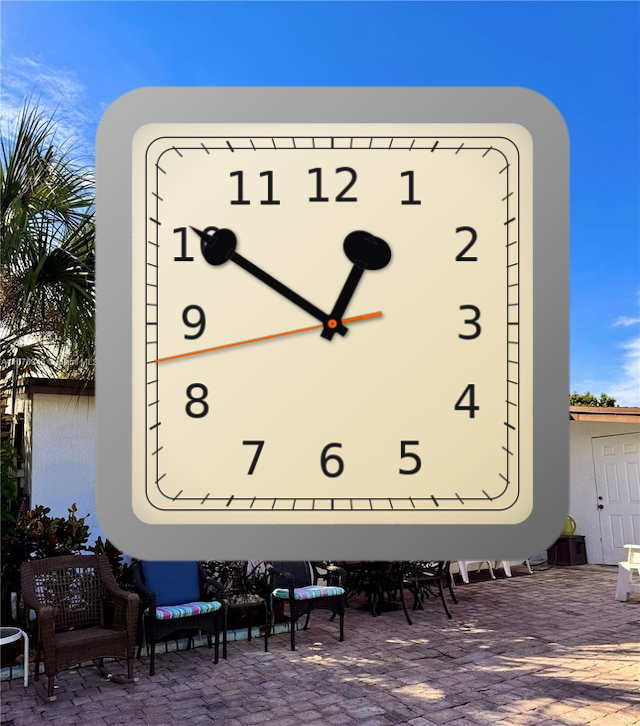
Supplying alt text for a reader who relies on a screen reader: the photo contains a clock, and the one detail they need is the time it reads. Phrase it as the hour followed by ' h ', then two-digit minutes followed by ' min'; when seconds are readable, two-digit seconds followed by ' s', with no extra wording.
12 h 50 min 43 s
